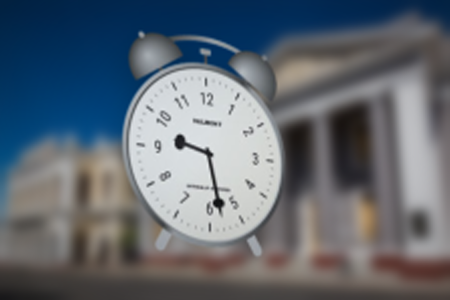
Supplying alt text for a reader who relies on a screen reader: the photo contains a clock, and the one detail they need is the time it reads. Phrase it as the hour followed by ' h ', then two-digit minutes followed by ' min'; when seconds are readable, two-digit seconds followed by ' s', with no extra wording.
9 h 28 min
